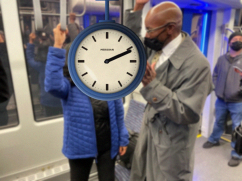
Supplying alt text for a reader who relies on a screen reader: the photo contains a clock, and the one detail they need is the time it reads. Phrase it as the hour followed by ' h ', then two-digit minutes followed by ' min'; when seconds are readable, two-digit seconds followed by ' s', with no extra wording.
2 h 11 min
